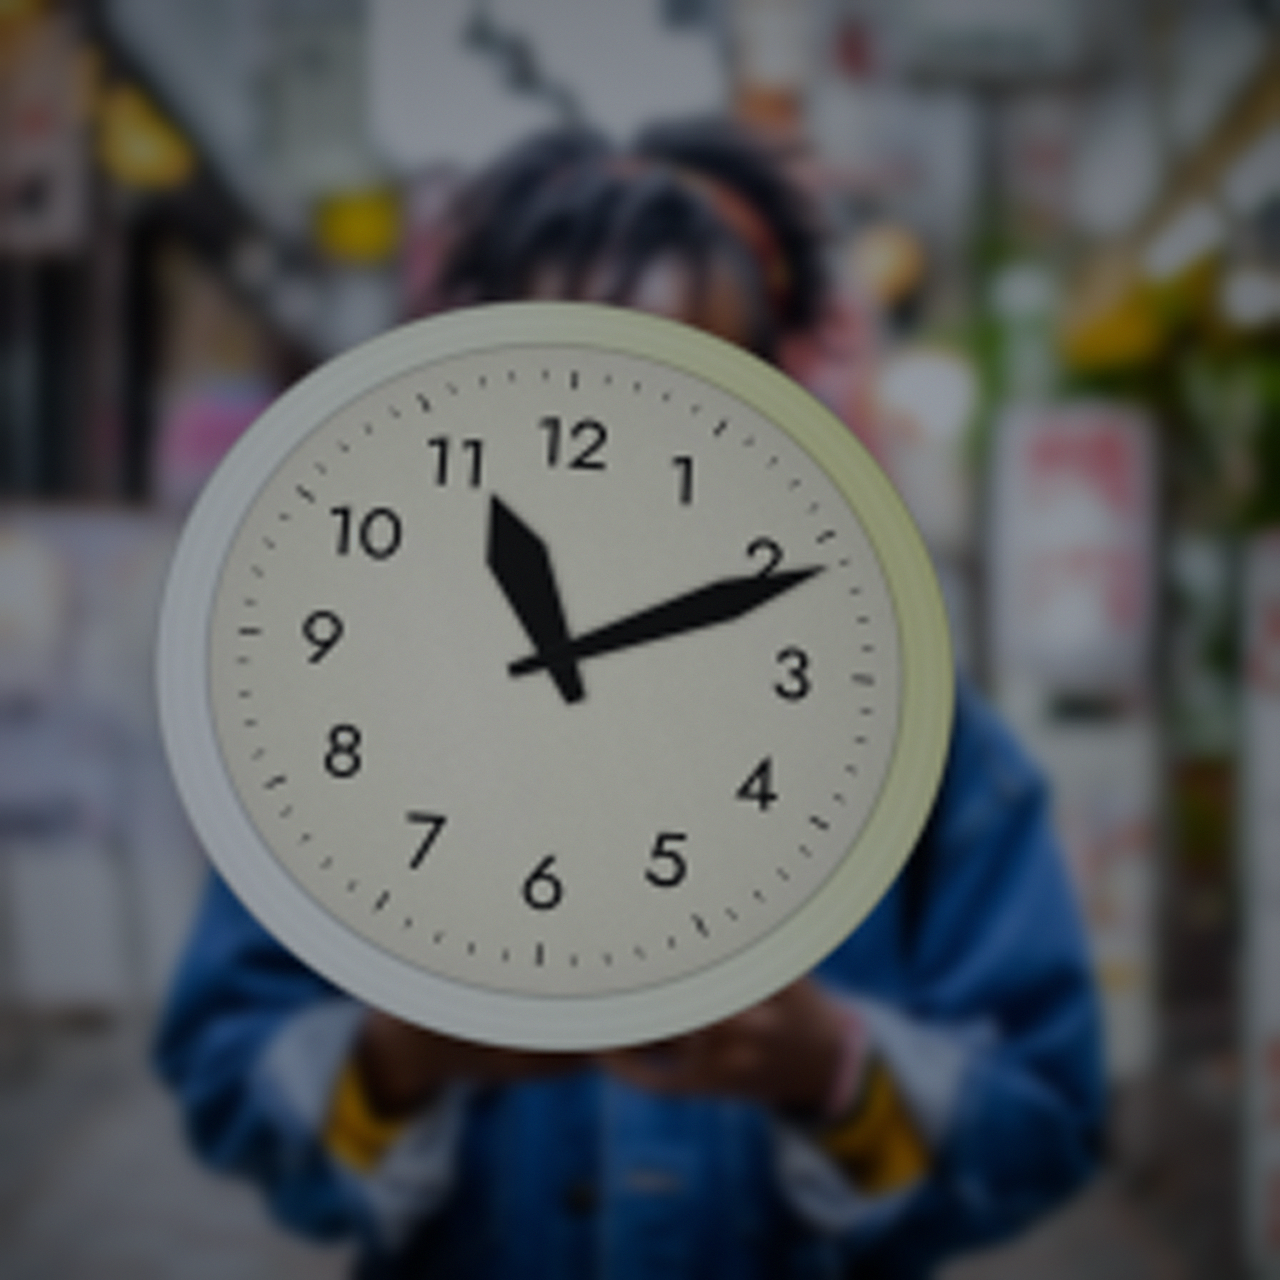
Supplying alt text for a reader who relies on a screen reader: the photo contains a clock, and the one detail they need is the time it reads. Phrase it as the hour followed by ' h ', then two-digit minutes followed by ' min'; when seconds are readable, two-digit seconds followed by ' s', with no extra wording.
11 h 11 min
